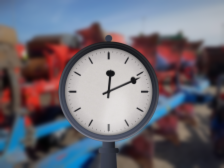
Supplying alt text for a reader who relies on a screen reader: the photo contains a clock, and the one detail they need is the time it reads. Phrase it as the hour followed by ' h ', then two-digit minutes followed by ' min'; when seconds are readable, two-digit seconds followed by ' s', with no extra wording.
12 h 11 min
